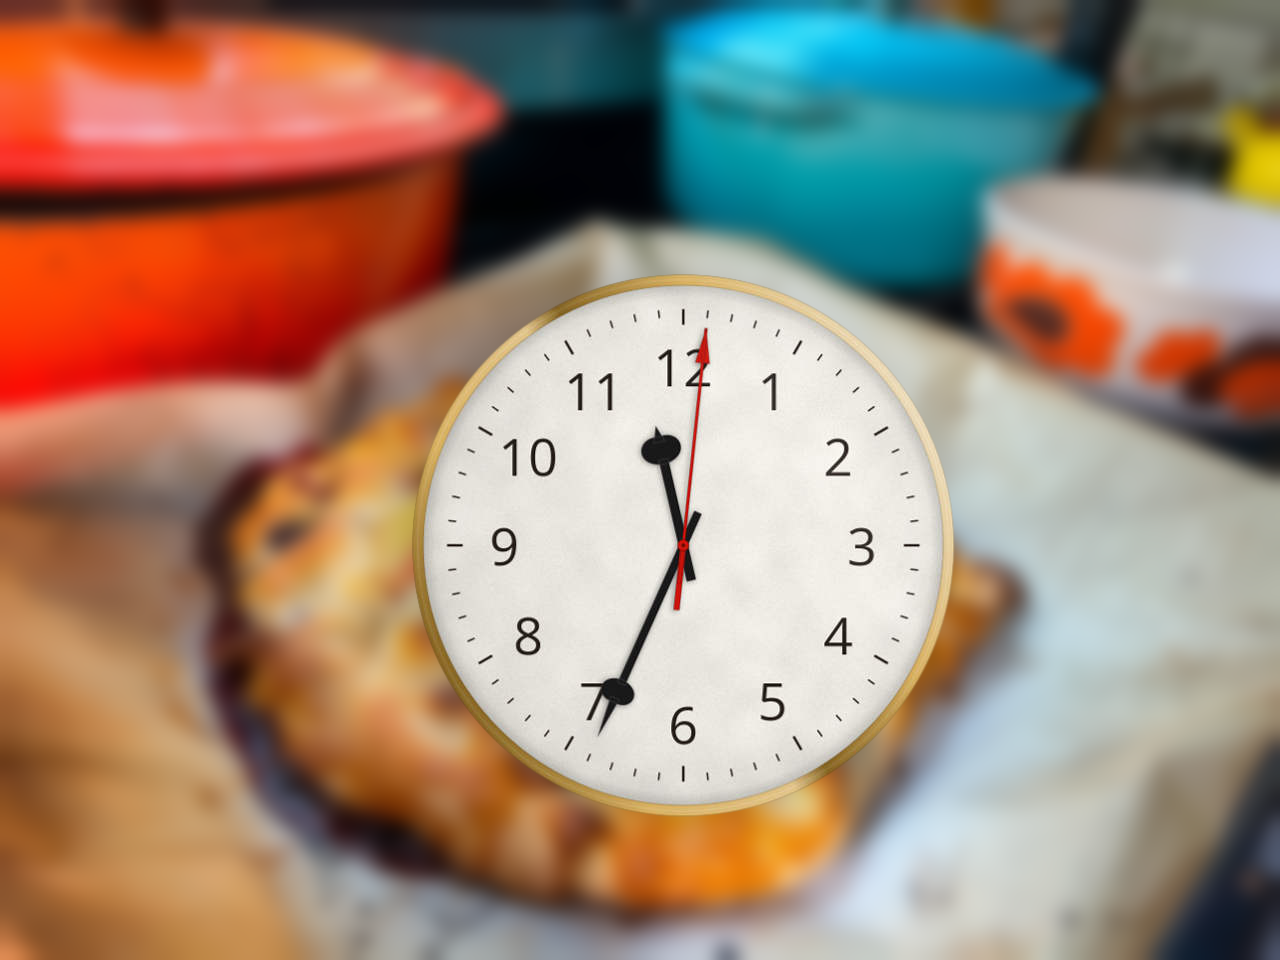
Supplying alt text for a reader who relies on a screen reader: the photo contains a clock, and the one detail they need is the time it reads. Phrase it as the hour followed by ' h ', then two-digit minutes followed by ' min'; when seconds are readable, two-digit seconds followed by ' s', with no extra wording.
11 h 34 min 01 s
